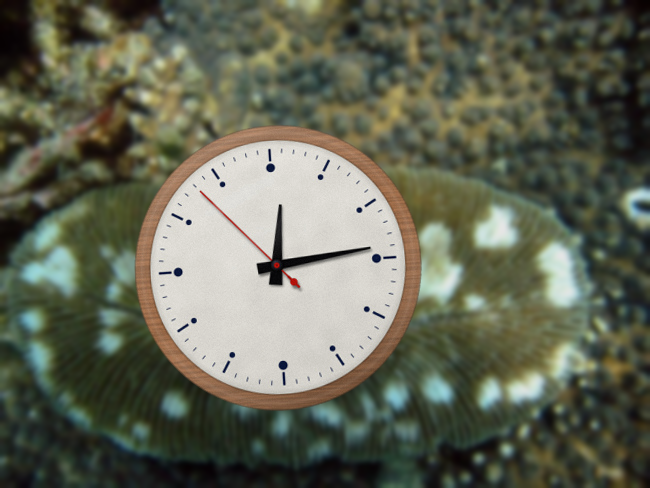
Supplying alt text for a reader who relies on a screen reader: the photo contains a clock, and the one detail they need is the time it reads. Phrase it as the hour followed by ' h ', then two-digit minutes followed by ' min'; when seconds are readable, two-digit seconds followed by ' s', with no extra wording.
12 h 13 min 53 s
